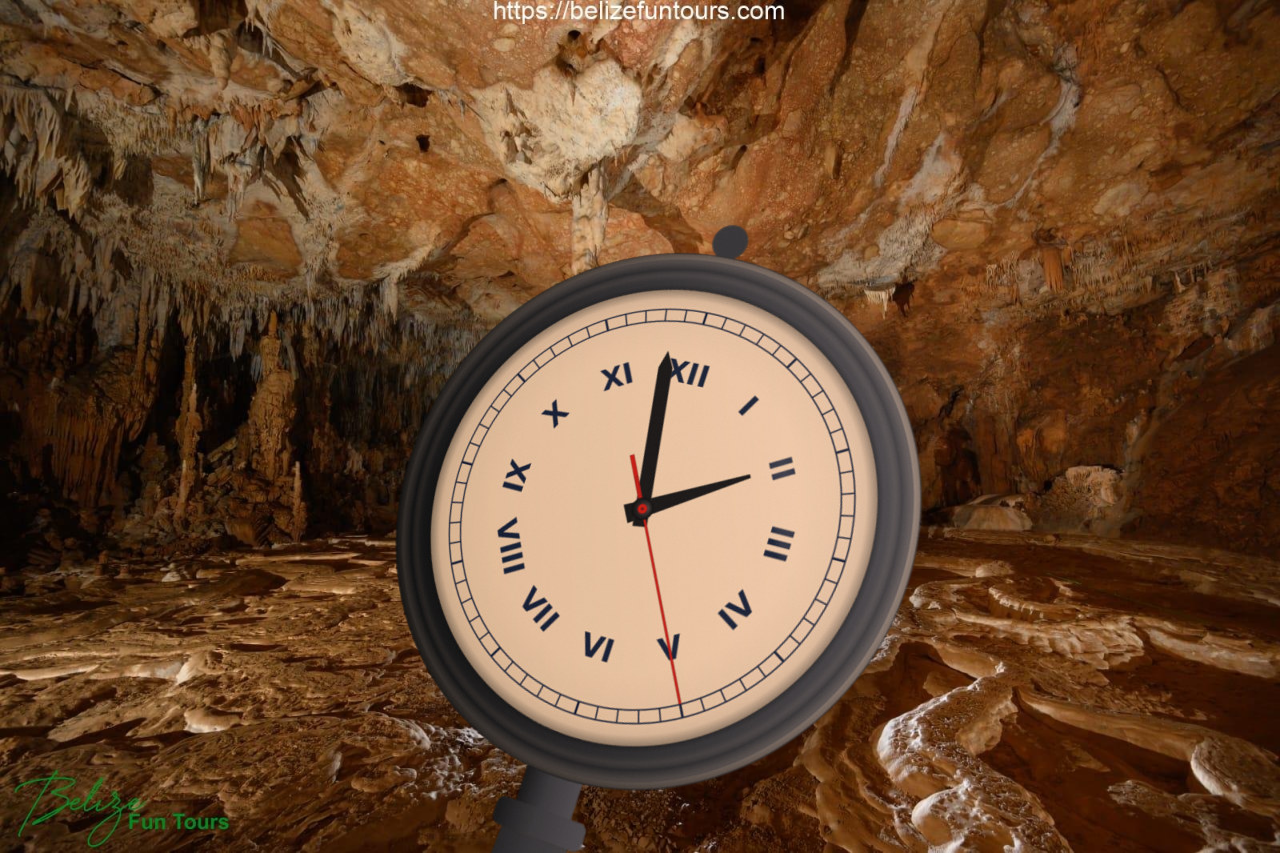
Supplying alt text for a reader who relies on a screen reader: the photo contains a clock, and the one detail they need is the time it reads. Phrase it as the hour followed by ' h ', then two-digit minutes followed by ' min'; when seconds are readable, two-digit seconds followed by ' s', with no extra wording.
1 h 58 min 25 s
